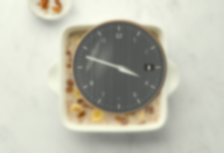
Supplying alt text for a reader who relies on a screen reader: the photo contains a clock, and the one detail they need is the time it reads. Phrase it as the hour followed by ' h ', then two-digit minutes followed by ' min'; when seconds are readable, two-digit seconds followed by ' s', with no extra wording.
3 h 48 min
